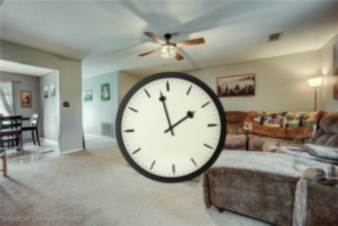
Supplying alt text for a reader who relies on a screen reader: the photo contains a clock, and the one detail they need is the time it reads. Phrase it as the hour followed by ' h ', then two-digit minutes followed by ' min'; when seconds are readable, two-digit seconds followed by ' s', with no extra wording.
1 h 58 min
